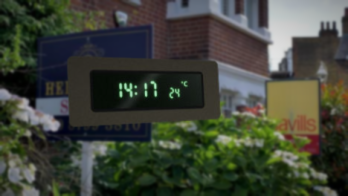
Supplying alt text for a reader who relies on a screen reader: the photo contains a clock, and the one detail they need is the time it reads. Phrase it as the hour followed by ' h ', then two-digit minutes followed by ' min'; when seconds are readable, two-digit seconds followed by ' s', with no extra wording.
14 h 17 min
